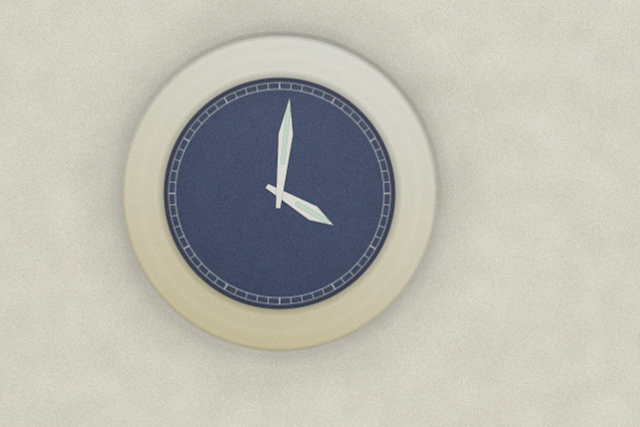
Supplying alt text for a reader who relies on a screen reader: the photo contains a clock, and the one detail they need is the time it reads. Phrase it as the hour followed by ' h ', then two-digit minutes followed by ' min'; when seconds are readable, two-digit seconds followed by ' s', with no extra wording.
4 h 01 min
